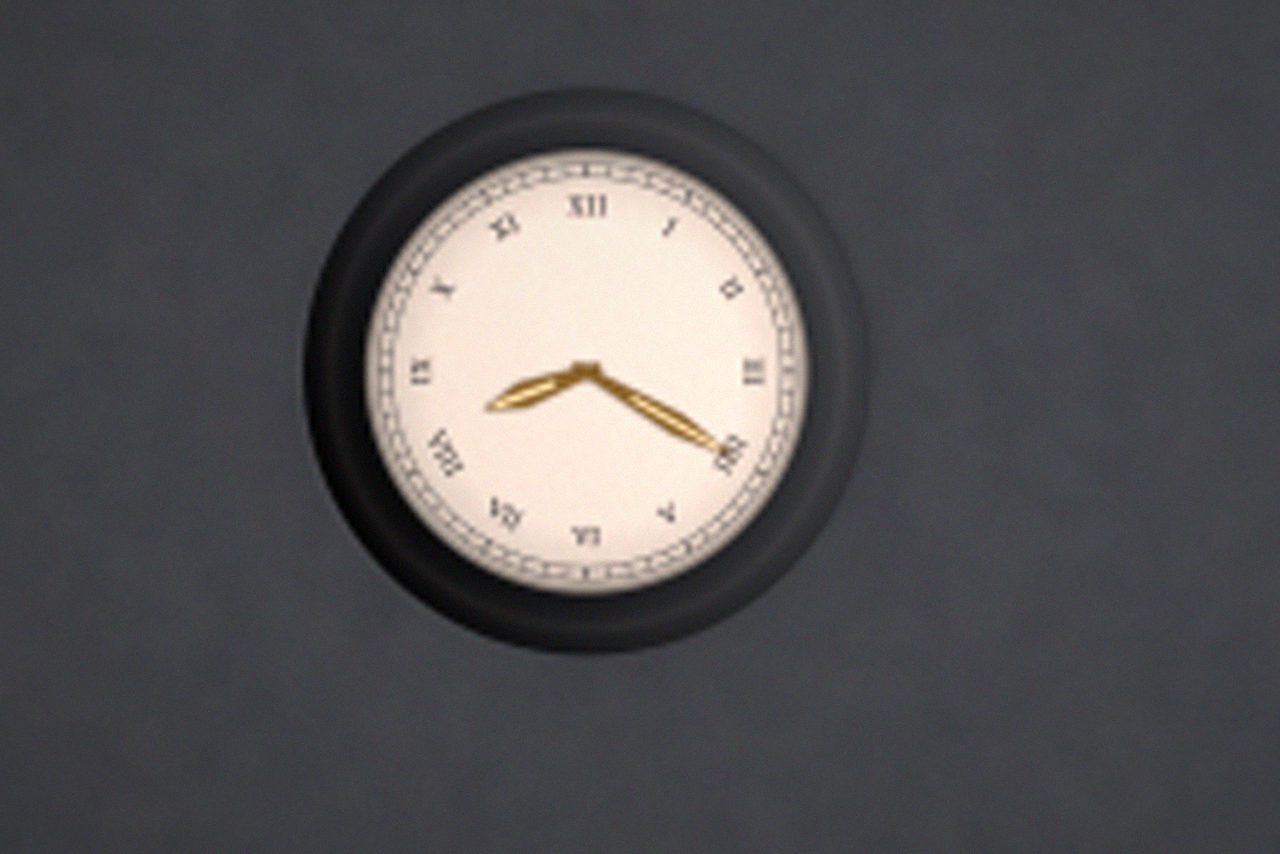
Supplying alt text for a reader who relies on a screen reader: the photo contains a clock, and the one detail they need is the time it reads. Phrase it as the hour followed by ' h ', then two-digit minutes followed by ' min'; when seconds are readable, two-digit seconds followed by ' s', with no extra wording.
8 h 20 min
